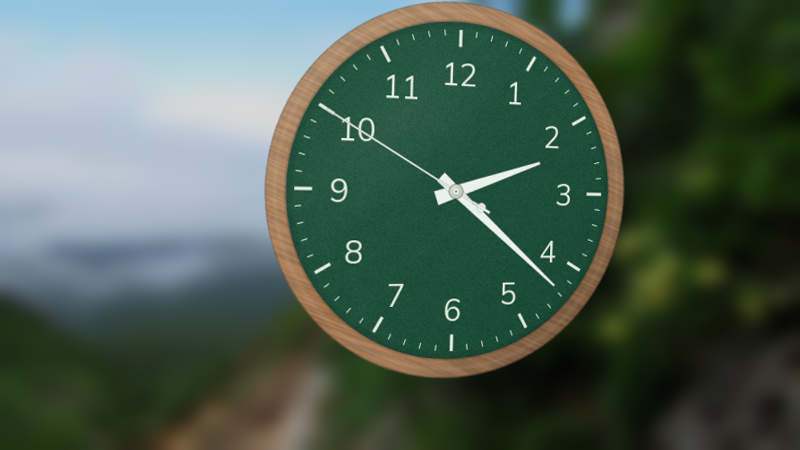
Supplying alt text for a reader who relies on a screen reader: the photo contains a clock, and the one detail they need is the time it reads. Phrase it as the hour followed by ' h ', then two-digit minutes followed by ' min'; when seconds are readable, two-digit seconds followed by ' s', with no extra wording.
2 h 21 min 50 s
